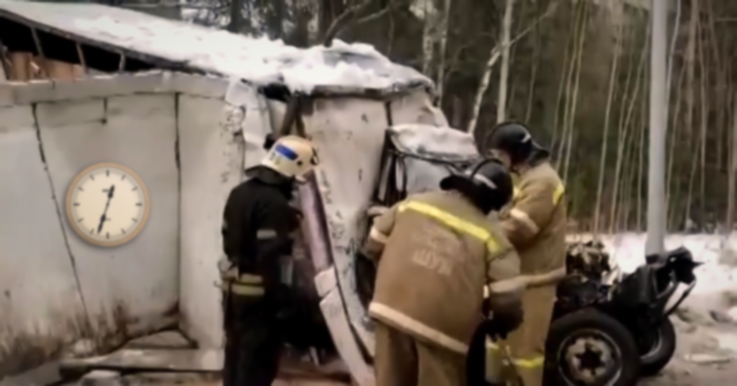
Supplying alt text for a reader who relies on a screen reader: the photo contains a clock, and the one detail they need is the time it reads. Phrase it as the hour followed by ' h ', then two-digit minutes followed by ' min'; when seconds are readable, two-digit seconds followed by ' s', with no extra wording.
12 h 33 min
